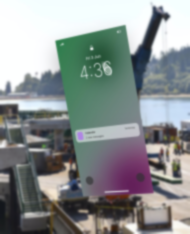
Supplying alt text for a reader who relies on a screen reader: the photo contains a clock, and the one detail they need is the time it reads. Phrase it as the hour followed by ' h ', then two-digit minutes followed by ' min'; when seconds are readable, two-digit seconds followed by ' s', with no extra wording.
4 h 36 min
